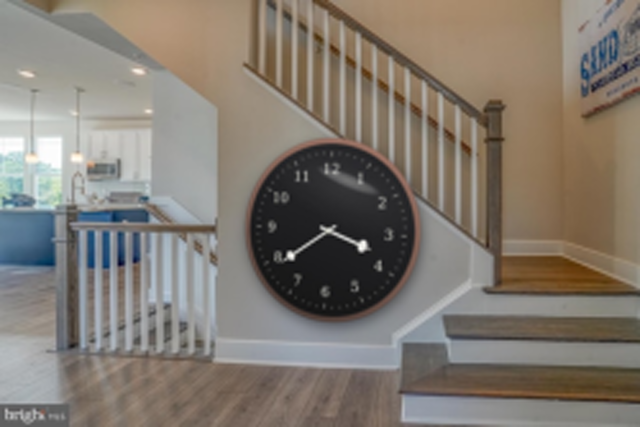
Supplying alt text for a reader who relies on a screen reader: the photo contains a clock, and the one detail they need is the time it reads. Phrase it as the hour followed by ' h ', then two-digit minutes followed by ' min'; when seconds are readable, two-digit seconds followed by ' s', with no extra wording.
3 h 39 min
